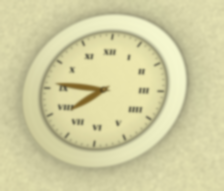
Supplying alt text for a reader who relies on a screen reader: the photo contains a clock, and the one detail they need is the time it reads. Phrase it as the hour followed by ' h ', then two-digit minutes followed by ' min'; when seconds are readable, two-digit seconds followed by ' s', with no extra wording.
7 h 46 min
